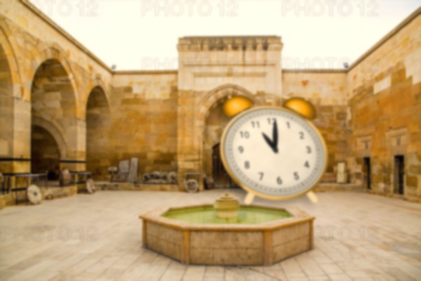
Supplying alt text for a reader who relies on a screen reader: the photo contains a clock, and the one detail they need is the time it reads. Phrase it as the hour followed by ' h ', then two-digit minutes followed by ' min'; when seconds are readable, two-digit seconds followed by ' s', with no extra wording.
11 h 01 min
